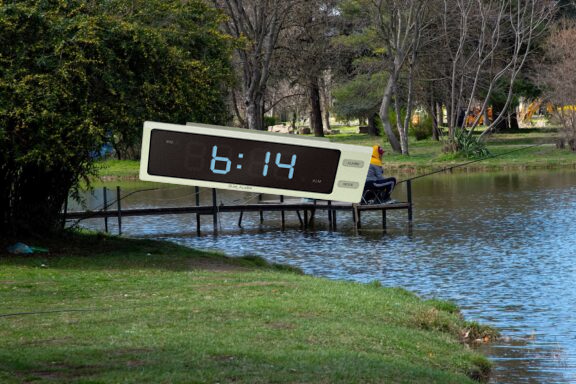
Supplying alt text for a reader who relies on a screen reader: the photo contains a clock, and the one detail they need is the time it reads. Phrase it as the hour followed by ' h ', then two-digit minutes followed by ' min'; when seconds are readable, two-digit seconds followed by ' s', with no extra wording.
6 h 14 min
